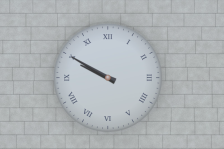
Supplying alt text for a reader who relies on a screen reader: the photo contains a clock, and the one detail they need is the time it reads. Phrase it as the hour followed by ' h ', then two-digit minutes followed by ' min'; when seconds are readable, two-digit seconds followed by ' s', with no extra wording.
9 h 50 min
